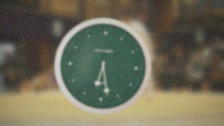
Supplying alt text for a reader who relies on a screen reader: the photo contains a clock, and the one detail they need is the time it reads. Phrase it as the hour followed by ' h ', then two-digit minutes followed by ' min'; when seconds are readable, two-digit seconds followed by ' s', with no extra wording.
6 h 28 min
